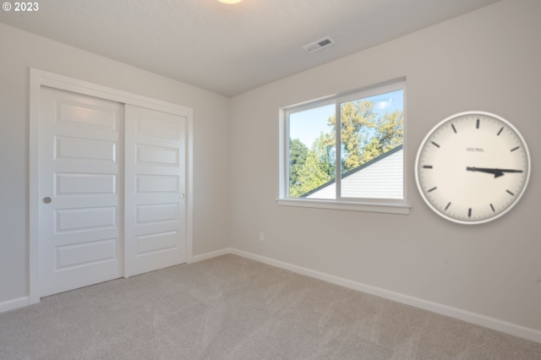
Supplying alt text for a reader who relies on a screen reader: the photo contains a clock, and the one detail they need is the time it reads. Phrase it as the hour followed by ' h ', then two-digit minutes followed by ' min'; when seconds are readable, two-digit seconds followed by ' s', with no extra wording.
3 h 15 min
